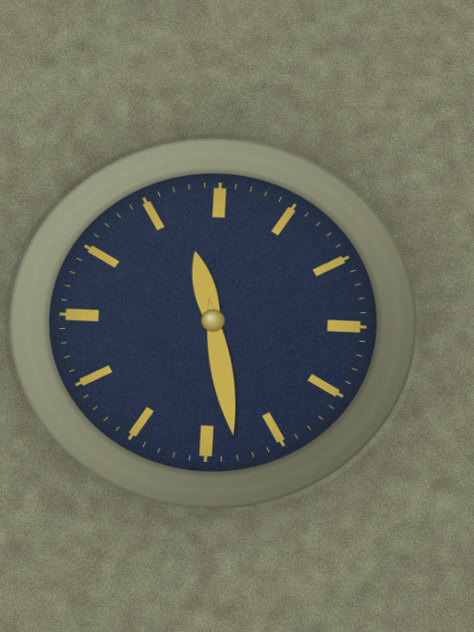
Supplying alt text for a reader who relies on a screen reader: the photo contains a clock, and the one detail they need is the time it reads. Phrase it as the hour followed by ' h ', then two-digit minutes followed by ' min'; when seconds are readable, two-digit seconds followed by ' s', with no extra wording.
11 h 28 min
